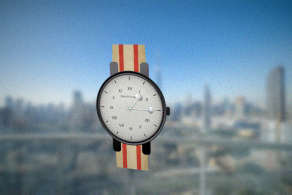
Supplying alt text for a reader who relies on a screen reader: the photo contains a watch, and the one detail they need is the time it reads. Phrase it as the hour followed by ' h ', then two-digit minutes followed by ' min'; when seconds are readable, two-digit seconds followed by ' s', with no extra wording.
1 h 15 min
